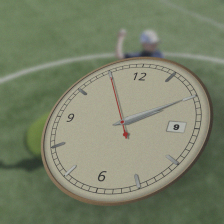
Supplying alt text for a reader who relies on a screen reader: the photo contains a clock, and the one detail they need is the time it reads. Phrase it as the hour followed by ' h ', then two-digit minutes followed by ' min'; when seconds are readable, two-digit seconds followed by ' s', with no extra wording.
2 h 09 min 55 s
